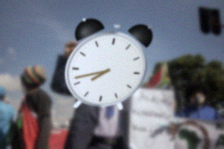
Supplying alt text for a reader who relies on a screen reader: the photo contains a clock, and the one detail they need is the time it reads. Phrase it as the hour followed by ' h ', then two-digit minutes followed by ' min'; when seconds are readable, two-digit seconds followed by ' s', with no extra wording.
7 h 42 min
